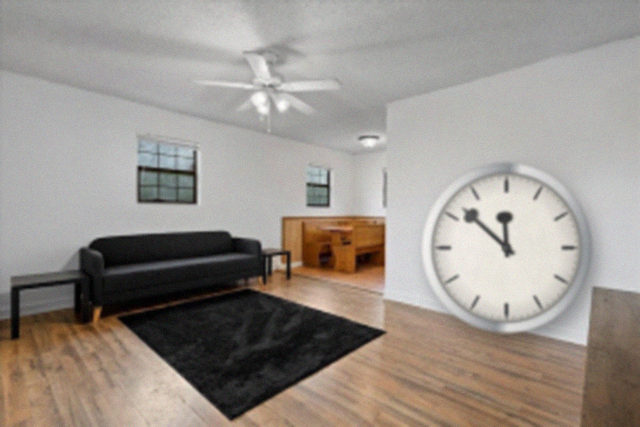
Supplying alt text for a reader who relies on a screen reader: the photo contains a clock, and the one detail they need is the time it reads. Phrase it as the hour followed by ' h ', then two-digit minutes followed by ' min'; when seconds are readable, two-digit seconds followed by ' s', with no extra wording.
11 h 52 min
